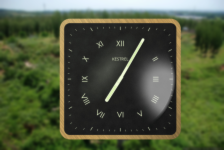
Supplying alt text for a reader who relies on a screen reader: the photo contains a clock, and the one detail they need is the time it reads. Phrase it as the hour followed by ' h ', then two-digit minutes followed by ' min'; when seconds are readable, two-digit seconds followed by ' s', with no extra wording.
7 h 05 min
